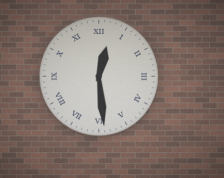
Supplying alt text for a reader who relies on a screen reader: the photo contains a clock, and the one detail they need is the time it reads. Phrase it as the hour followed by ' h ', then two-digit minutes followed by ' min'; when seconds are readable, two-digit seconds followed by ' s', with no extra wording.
12 h 29 min
